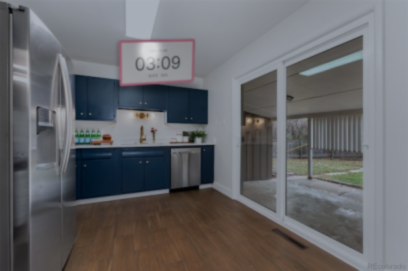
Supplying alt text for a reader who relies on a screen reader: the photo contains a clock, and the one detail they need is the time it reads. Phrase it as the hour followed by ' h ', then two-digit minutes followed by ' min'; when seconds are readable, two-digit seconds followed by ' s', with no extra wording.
3 h 09 min
